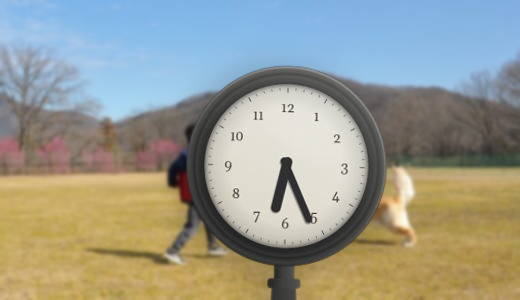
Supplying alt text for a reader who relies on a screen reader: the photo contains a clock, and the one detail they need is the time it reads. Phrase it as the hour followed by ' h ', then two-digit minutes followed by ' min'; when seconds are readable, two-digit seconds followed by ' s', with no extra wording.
6 h 26 min
